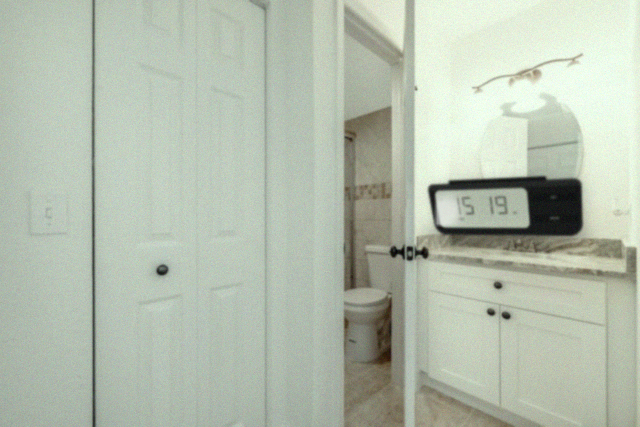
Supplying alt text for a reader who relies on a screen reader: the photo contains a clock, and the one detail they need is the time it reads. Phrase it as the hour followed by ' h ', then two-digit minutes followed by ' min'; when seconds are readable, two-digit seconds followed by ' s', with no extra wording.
15 h 19 min
